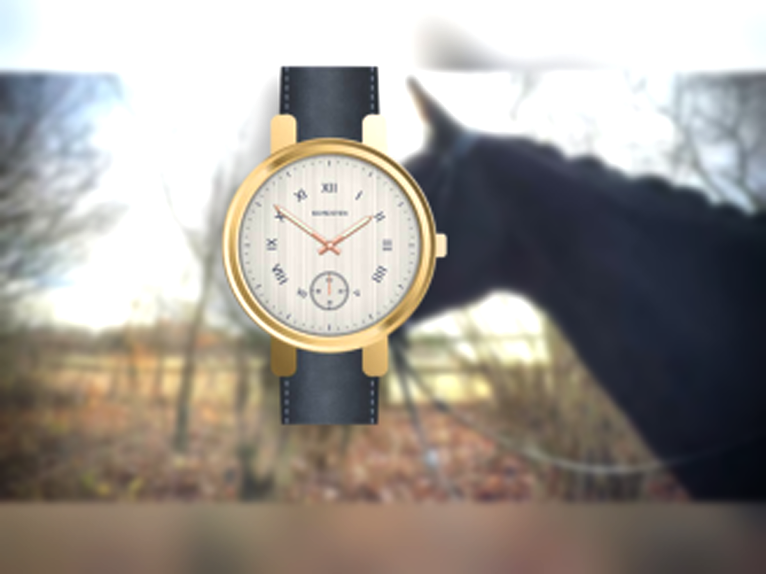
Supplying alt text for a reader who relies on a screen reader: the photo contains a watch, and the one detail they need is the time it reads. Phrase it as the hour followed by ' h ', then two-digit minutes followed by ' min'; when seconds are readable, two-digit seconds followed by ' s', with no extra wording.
1 h 51 min
